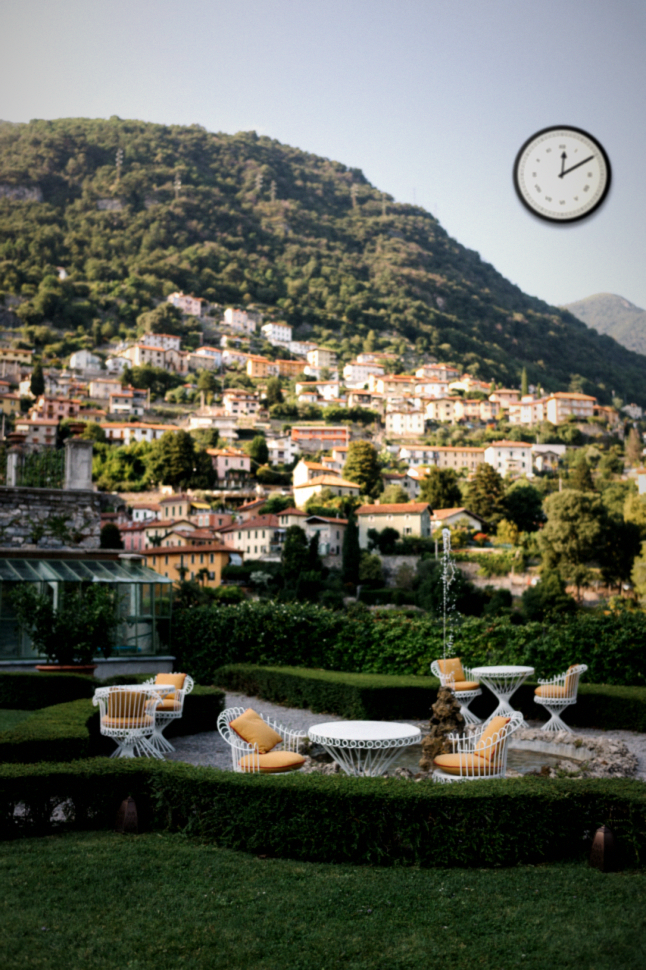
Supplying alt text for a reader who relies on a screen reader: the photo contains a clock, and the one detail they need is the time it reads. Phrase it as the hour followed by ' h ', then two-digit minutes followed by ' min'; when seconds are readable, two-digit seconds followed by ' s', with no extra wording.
12 h 10 min
